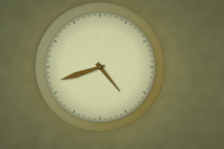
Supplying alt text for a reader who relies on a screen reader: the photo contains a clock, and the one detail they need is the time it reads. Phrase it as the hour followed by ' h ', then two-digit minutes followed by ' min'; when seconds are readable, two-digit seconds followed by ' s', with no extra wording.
4 h 42 min
